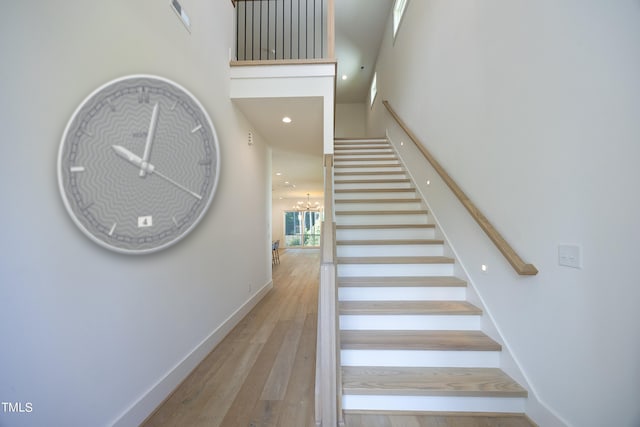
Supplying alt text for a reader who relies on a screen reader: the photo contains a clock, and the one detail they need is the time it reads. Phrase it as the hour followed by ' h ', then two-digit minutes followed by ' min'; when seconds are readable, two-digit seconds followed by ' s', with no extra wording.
10 h 02 min 20 s
